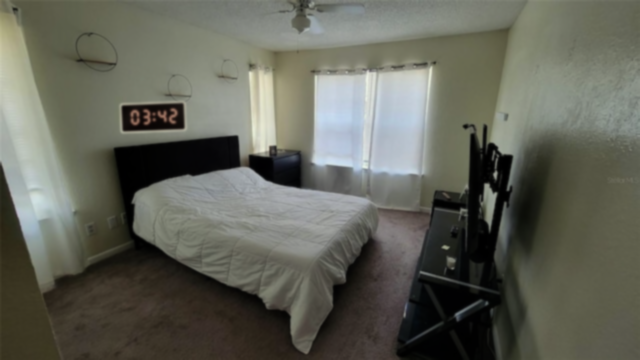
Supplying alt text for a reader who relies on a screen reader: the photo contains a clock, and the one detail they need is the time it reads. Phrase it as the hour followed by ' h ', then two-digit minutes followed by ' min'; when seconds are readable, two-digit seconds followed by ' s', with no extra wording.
3 h 42 min
